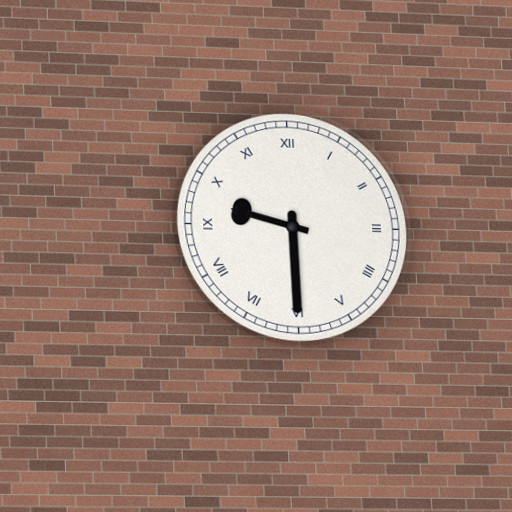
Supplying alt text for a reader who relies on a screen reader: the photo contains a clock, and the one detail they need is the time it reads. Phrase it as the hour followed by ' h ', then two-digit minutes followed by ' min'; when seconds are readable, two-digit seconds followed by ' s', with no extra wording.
9 h 30 min
